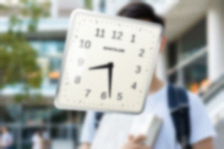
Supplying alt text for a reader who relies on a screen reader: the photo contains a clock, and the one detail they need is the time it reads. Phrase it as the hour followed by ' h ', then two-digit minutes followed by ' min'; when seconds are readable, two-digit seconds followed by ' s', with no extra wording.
8 h 28 min
